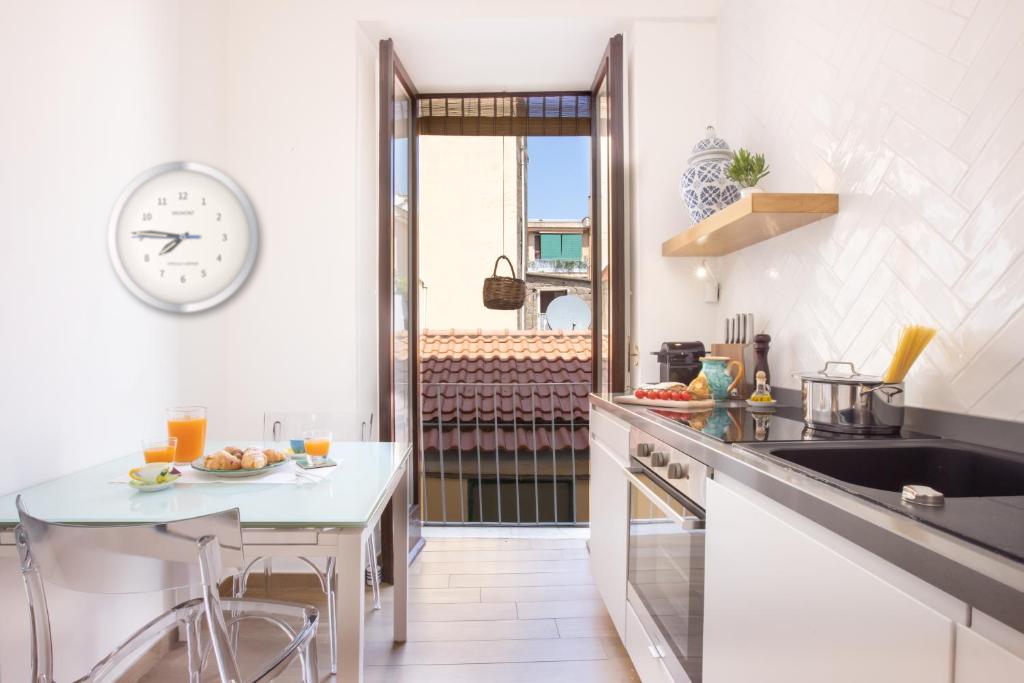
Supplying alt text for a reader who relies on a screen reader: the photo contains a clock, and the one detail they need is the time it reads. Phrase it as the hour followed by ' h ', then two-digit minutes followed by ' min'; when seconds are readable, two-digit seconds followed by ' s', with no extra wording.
7 h 45 min 45 s
